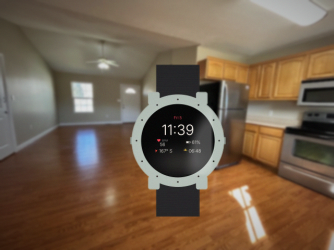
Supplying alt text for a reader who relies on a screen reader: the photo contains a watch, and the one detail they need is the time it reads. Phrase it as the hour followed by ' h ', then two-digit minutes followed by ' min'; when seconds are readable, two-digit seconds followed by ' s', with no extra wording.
11 h 39 min
